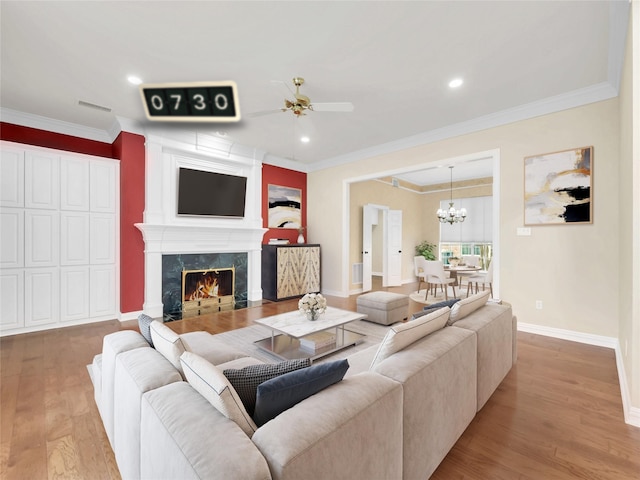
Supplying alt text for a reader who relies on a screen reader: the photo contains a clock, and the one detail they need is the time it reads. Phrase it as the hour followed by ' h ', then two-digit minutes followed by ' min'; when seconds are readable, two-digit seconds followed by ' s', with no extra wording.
7 h 30 min
